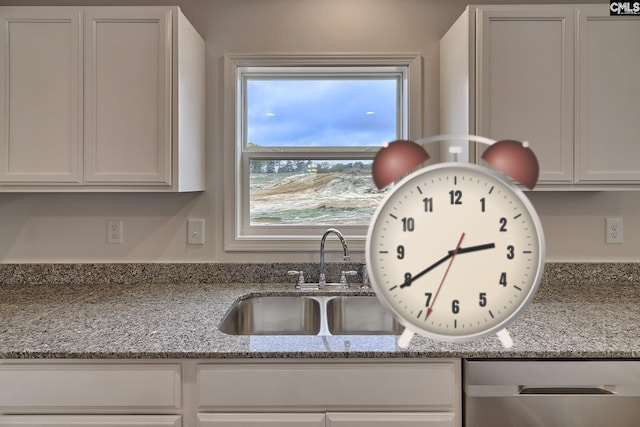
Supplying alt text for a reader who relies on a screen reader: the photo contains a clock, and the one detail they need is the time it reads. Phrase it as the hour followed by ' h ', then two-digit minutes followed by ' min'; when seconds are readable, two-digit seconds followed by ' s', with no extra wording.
2 h 39 min 34 s
